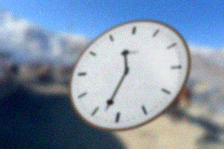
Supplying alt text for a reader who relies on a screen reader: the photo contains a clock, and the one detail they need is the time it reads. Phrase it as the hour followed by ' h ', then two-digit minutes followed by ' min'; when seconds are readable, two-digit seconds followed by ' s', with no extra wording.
11 h 33 min
